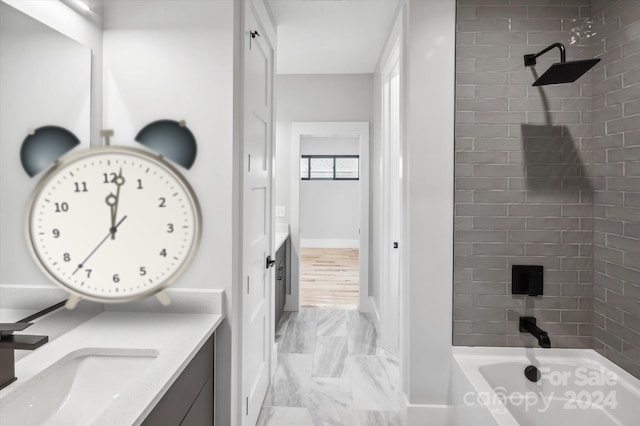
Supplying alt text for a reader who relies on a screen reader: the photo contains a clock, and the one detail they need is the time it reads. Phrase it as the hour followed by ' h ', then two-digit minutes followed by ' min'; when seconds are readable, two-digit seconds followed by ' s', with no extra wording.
12 h 01 min 37 s
